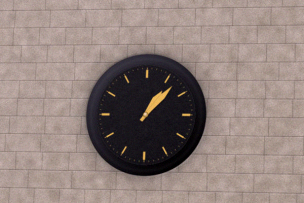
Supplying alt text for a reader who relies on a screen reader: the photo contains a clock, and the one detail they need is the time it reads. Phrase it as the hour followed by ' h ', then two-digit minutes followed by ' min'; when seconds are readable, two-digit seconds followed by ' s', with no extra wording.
1 h 07 min
